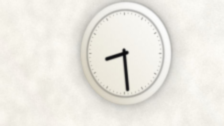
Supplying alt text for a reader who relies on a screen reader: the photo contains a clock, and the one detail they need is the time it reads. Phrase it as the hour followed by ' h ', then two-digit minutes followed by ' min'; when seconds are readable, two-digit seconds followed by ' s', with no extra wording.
8 h 29 min
